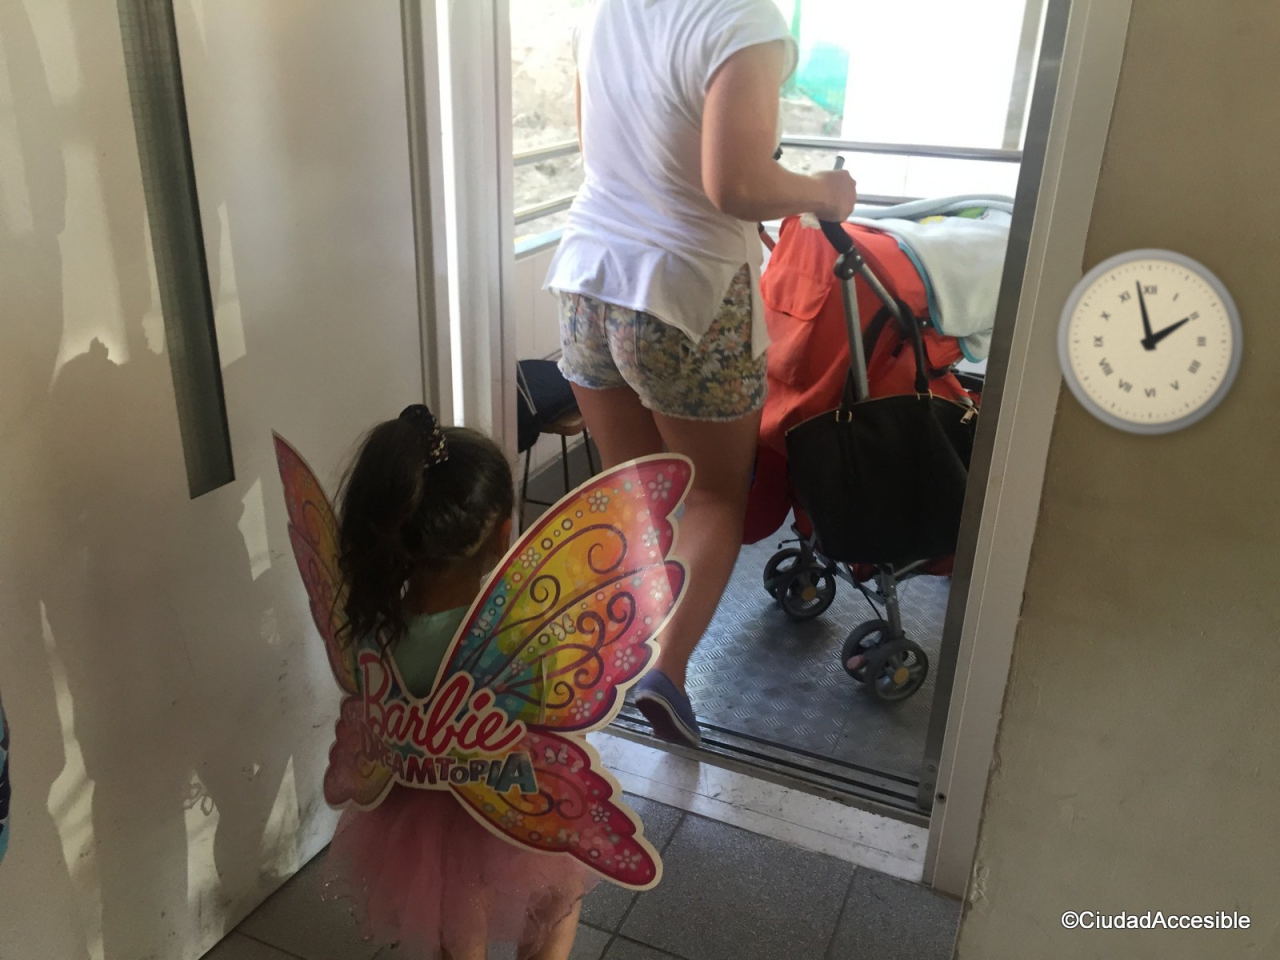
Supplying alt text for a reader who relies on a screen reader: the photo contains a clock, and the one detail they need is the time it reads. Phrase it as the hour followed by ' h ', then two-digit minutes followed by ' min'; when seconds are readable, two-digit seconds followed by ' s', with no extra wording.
1 h 58 min
